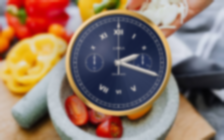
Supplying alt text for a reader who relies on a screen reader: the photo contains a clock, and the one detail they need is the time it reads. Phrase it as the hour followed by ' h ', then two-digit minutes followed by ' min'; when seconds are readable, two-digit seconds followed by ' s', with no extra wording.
2 h 18 min
